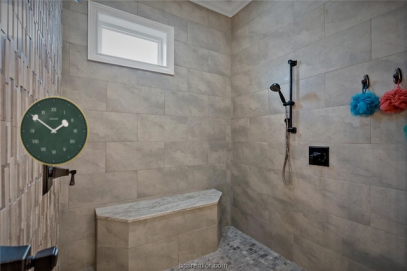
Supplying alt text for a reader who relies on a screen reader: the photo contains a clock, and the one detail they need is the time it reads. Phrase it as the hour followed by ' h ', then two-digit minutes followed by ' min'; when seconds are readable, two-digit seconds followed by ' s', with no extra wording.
1 h 51 min
